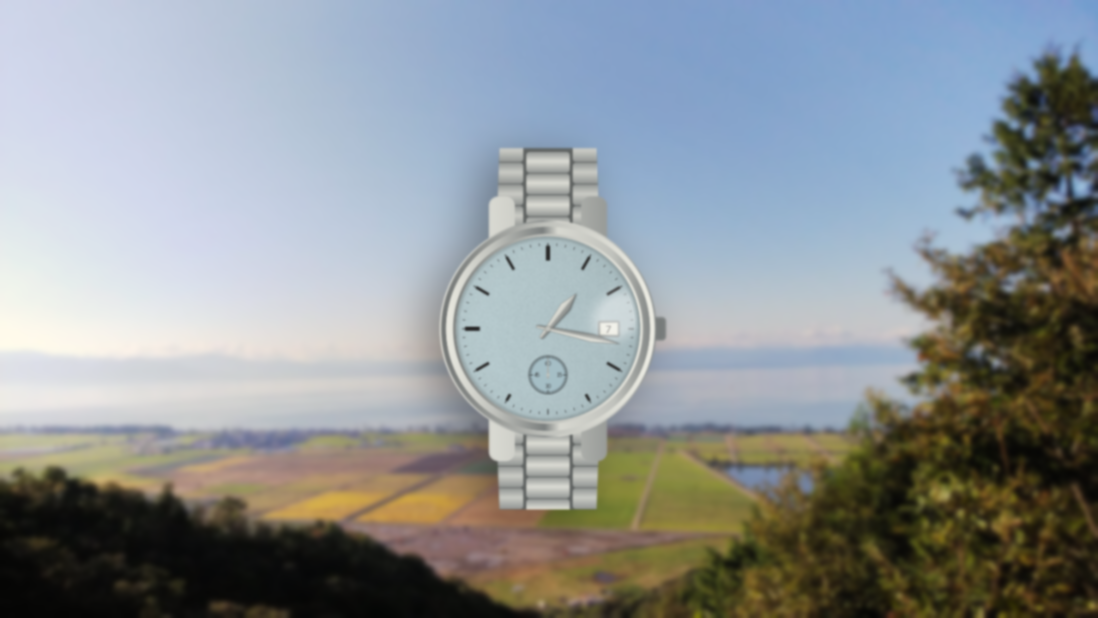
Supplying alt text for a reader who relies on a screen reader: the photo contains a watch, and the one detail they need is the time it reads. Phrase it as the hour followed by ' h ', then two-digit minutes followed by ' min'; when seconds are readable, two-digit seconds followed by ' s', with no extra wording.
1 h 17 min
